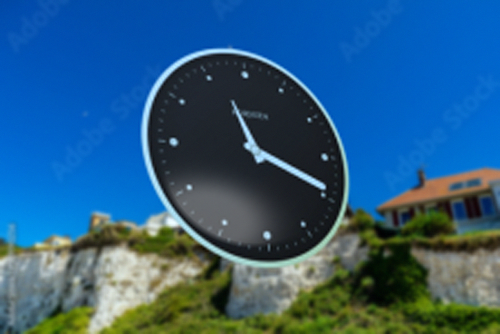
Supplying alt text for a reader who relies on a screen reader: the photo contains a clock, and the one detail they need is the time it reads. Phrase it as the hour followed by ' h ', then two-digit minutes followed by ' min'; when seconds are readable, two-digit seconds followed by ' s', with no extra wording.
11 h 19 min
